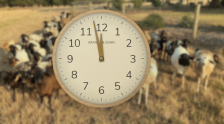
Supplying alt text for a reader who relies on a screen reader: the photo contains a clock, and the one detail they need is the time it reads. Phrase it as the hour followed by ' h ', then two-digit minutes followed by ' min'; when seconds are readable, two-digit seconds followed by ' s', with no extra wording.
11 h 58 min
